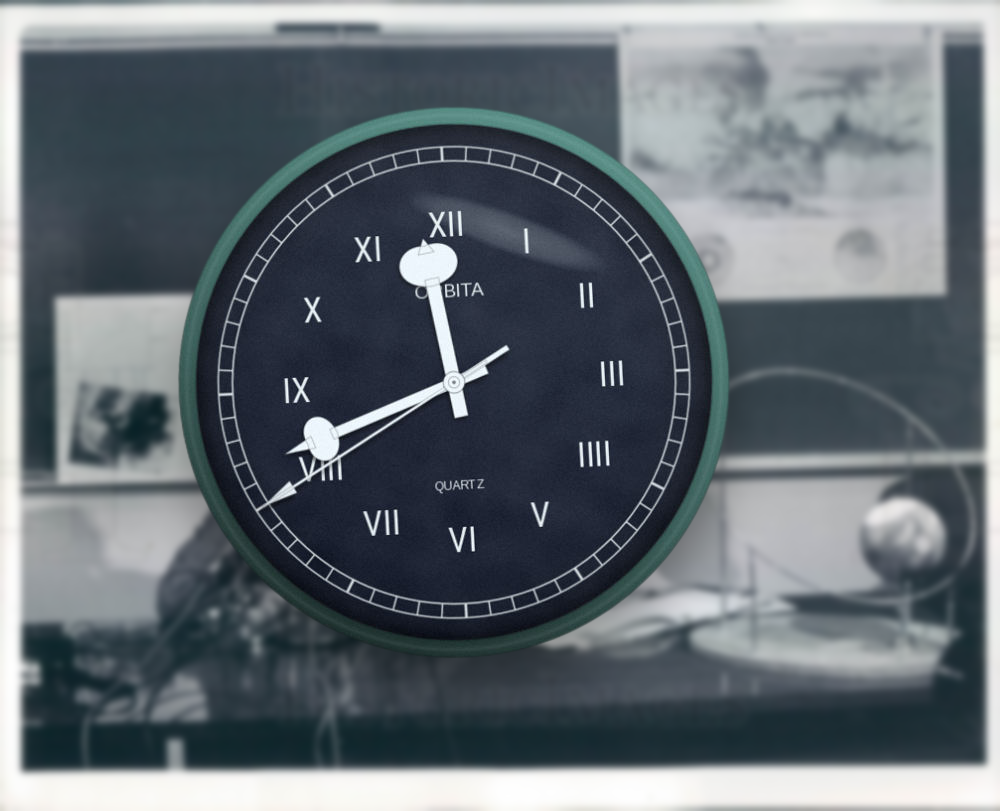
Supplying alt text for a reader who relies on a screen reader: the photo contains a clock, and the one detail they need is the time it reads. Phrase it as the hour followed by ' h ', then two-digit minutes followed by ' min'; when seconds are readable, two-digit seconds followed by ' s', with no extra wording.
11 h 41 min 40 s
